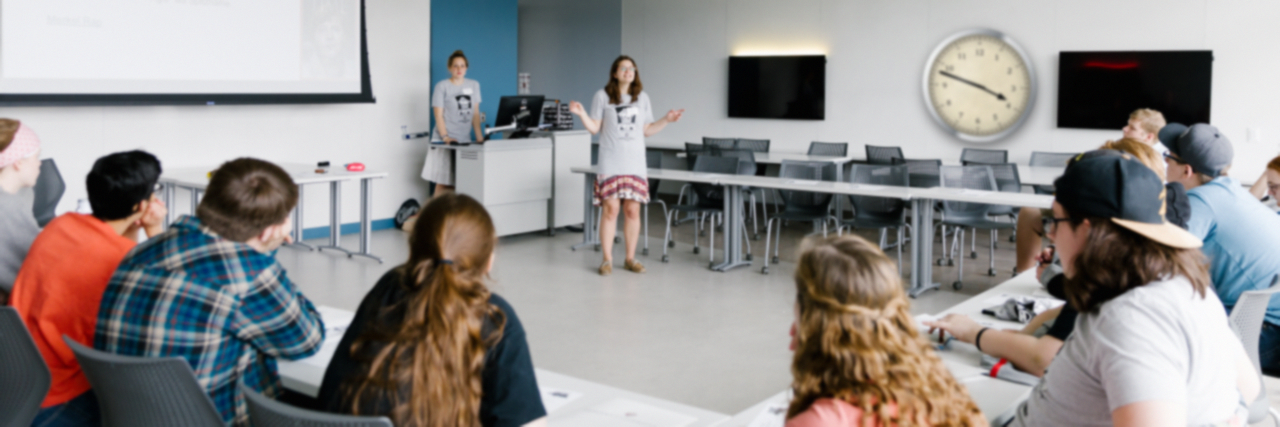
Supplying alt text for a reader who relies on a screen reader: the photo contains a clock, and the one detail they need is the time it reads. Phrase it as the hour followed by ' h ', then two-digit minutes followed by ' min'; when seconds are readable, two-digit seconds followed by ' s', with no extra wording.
3 h 48 min
